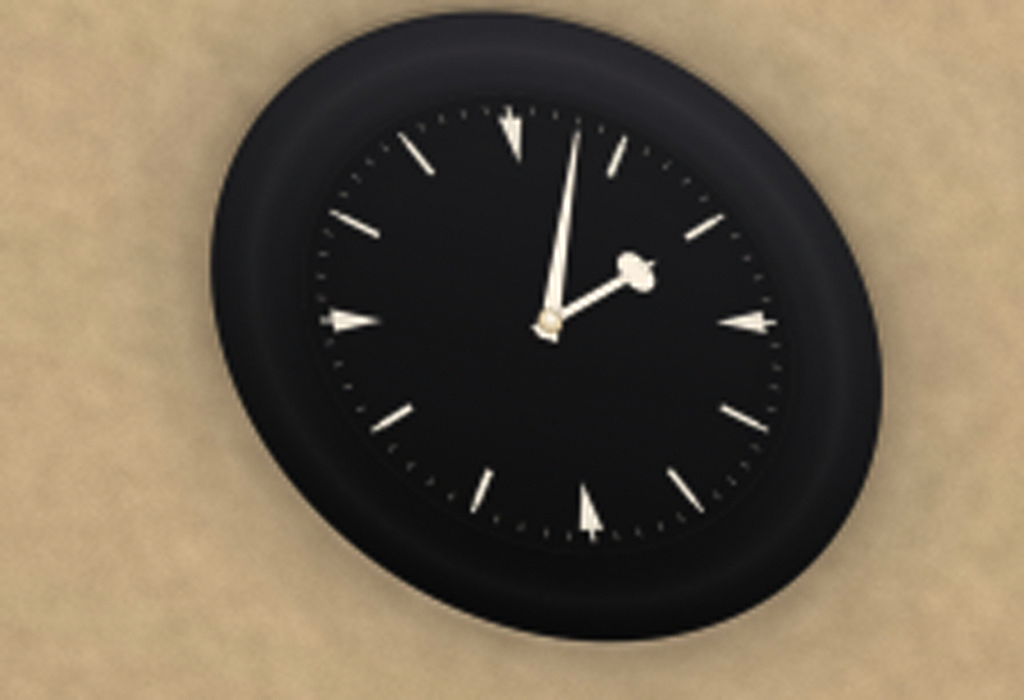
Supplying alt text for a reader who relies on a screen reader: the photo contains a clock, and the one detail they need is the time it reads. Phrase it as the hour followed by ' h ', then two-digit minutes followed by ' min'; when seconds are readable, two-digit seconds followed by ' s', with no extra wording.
2 h 03 min
